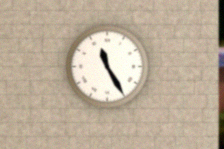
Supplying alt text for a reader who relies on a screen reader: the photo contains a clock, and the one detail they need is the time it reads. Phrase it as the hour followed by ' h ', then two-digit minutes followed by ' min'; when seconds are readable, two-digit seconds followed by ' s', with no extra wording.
11 h 25 min
